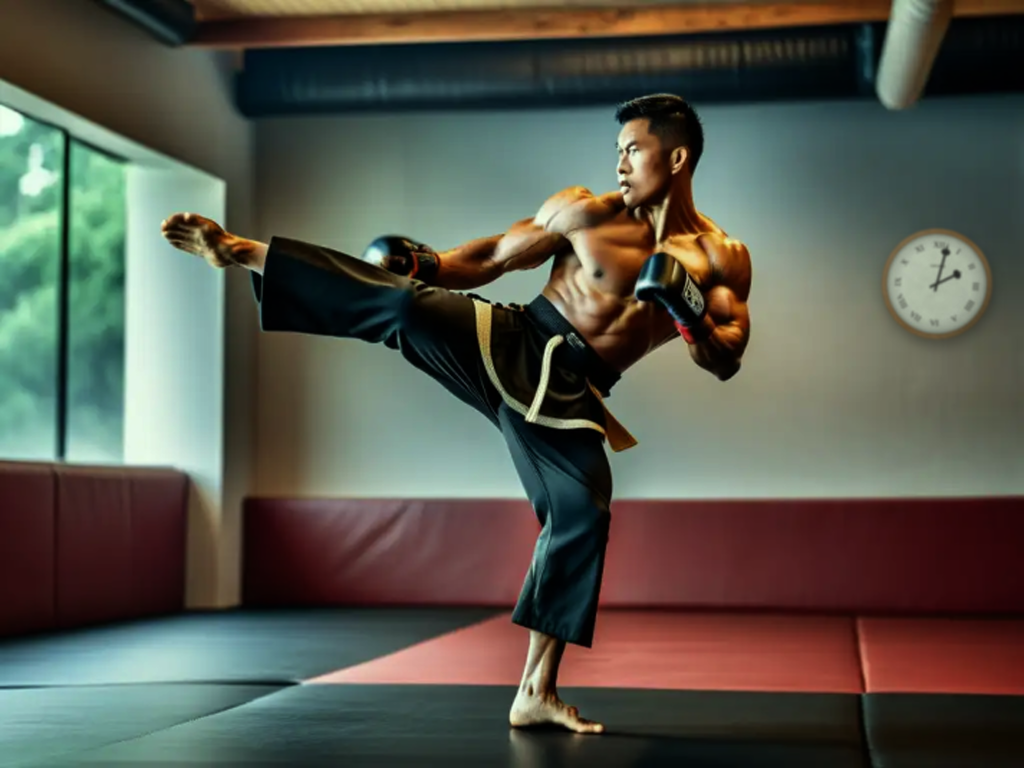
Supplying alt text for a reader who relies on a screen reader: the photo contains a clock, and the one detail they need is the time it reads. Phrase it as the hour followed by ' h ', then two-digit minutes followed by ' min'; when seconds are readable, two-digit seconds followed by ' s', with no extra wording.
2 h 02 min
